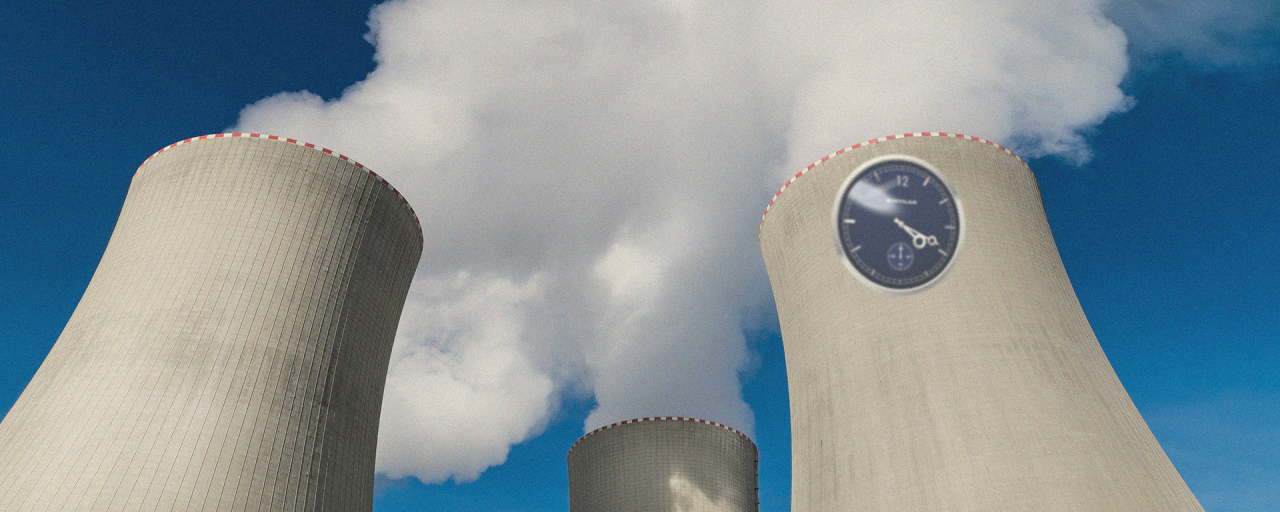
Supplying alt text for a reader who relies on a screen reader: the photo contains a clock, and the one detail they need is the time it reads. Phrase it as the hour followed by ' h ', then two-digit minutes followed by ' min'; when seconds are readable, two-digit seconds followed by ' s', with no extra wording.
4 h 19 min
